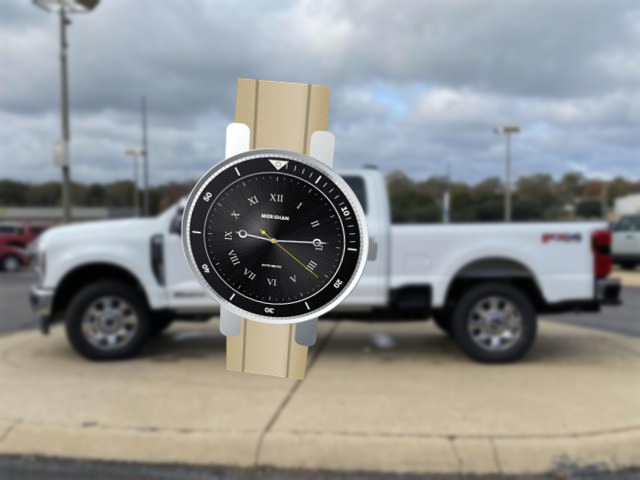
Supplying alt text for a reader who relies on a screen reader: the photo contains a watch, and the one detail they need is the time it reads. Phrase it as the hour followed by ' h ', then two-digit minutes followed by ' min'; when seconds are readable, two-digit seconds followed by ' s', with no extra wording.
9 h 14 min 21 s
